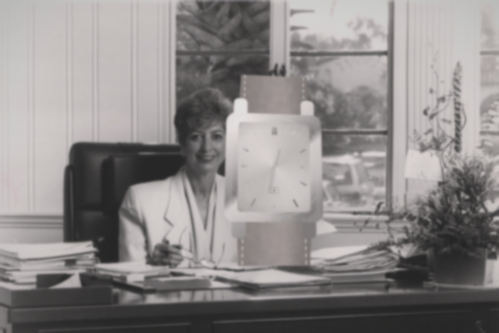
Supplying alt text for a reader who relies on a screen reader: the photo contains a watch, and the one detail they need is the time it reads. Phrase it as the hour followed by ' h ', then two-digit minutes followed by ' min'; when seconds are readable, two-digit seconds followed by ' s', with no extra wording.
12 h 32 min
